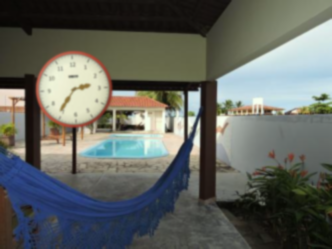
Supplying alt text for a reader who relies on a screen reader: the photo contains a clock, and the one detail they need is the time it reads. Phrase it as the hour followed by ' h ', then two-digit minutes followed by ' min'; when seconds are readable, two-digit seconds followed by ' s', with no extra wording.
2 h 36 min
